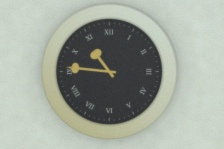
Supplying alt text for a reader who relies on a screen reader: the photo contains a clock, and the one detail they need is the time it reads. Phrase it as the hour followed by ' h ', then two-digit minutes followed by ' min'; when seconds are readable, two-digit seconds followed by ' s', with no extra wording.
10 h 46 min
